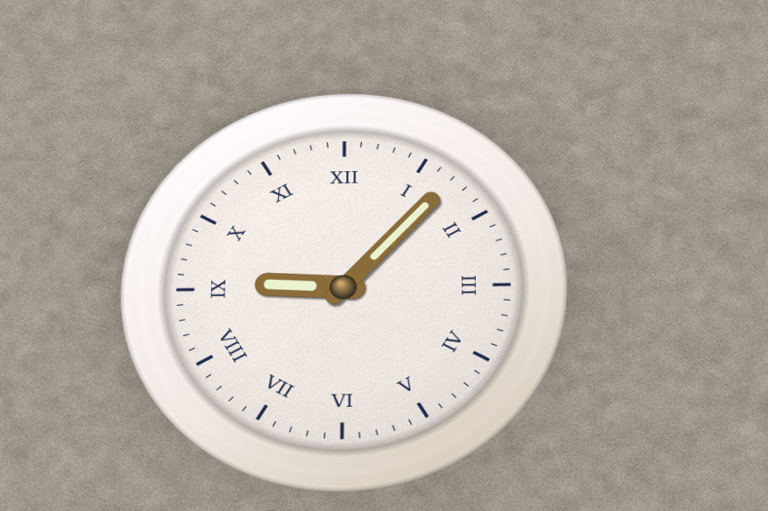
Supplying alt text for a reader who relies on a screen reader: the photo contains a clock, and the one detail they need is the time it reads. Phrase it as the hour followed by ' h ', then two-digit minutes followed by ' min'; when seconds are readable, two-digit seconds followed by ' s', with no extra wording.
9 h 07 min
